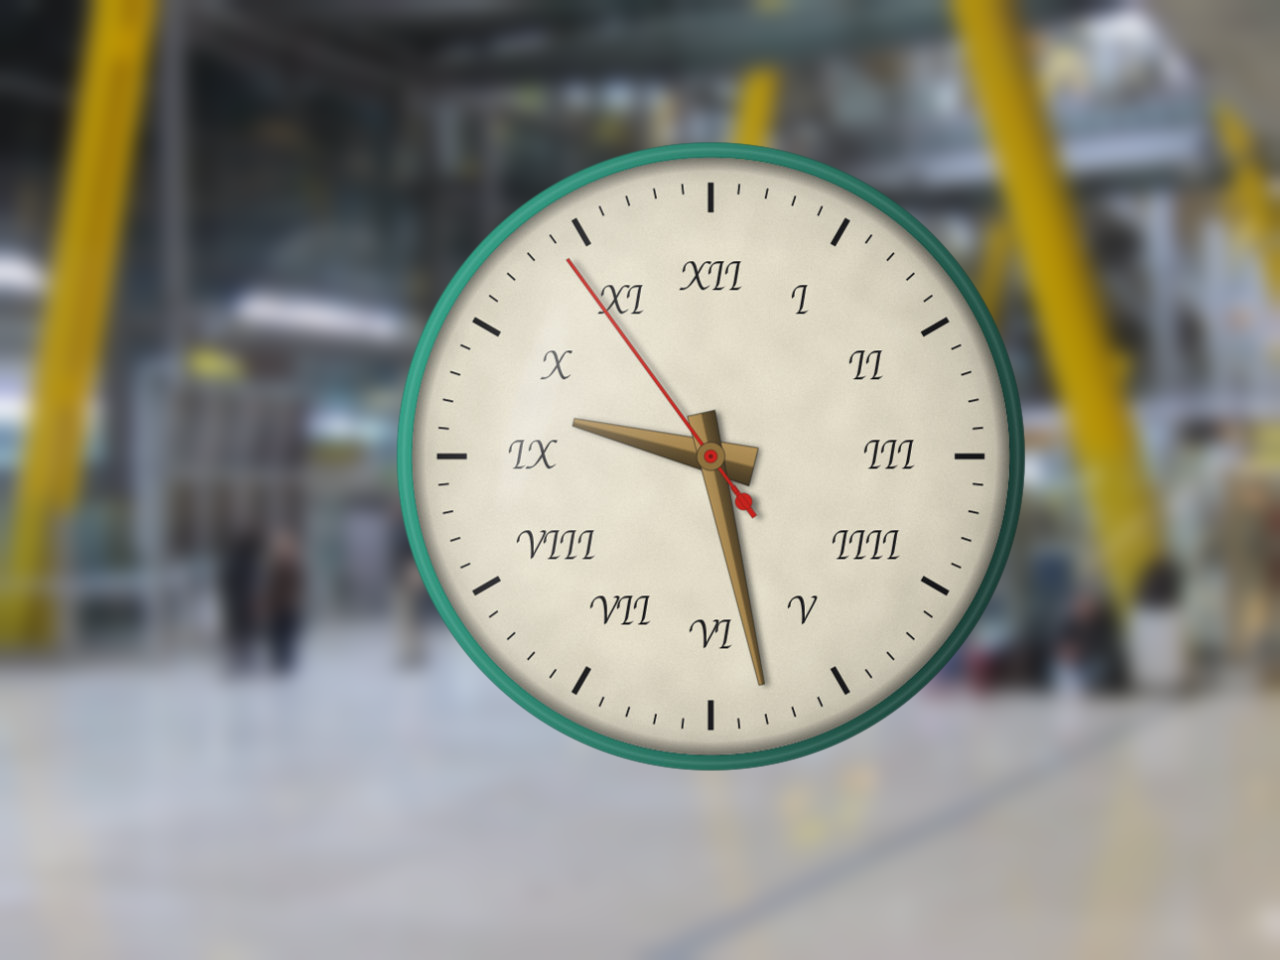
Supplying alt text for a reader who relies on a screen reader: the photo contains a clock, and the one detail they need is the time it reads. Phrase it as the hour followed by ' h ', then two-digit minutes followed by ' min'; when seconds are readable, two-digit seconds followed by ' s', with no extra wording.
9 h 27 min 54 s
